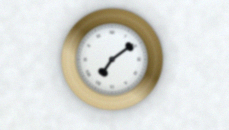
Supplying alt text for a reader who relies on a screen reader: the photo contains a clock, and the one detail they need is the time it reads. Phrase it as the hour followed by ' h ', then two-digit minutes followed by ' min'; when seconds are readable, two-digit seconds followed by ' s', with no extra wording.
7 h 09 min
